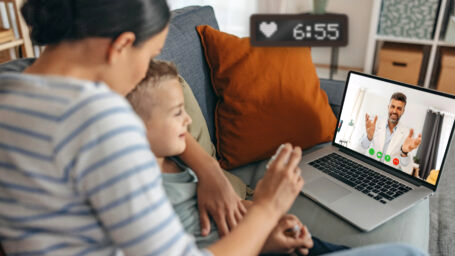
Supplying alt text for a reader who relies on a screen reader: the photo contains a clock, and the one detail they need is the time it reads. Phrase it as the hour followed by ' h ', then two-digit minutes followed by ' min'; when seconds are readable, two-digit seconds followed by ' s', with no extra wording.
6 h 55 min
